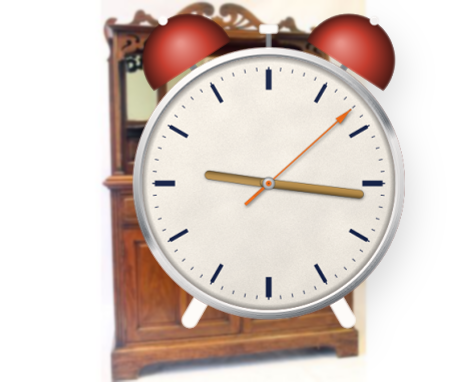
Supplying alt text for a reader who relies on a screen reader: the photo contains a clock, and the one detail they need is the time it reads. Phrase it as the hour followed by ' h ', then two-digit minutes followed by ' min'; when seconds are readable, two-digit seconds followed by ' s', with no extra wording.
9 h 16 min 08 s
